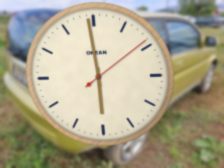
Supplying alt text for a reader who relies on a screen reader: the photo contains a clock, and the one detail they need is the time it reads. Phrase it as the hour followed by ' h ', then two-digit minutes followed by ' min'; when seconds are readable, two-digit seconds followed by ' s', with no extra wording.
5 h 59 min 09 s
